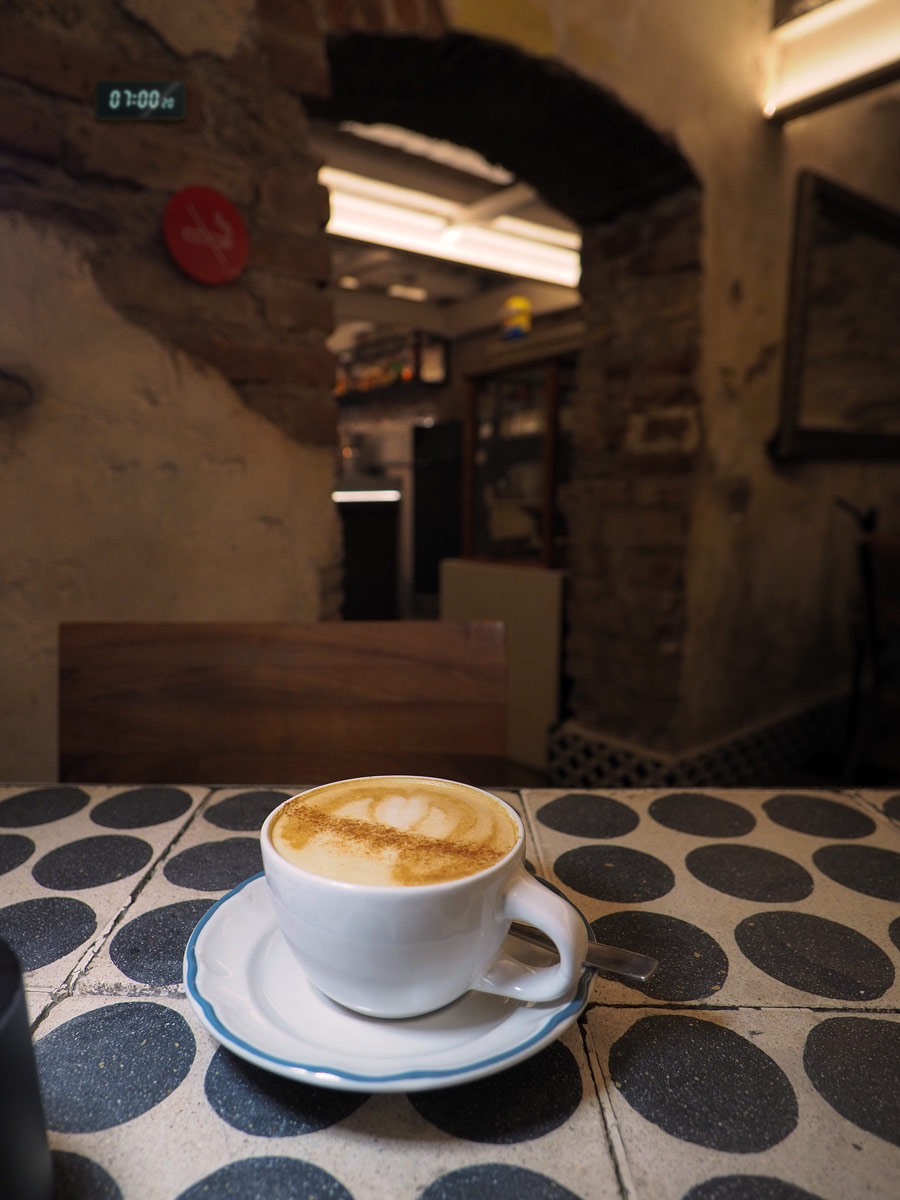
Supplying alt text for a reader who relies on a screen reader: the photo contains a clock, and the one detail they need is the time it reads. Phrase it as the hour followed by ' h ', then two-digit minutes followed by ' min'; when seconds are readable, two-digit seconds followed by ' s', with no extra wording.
7 h 00 min
